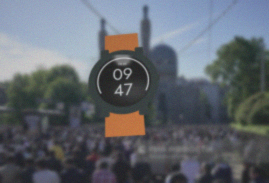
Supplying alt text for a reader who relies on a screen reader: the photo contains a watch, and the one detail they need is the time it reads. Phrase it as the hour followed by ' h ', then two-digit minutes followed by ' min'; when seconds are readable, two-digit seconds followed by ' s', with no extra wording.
9 h 47 min
